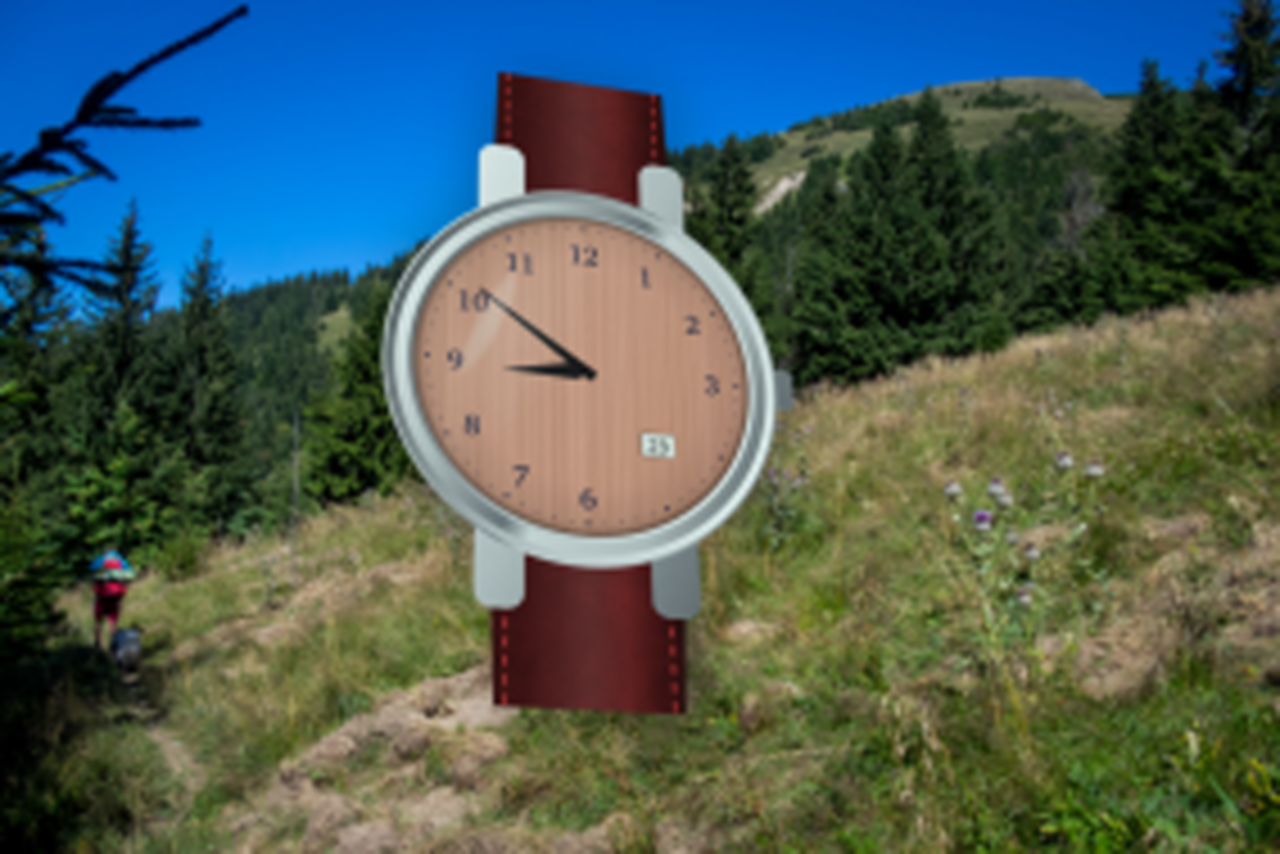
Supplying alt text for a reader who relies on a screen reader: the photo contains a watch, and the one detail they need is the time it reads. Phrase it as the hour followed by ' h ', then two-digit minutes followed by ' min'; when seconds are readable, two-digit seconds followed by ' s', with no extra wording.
8 h 51 min
